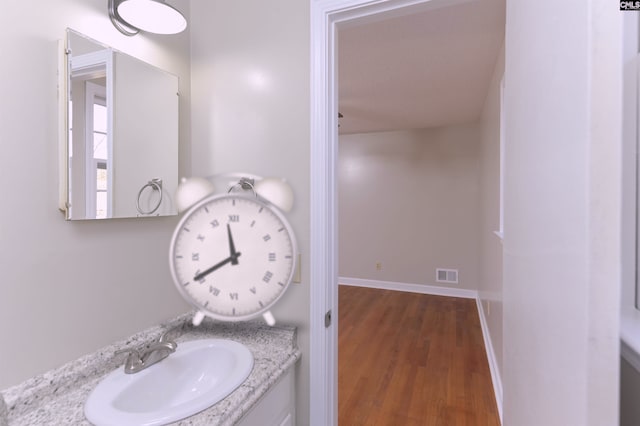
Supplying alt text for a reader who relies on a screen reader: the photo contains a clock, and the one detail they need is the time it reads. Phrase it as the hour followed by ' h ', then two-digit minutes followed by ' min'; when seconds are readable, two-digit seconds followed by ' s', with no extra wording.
11 h 40 min
